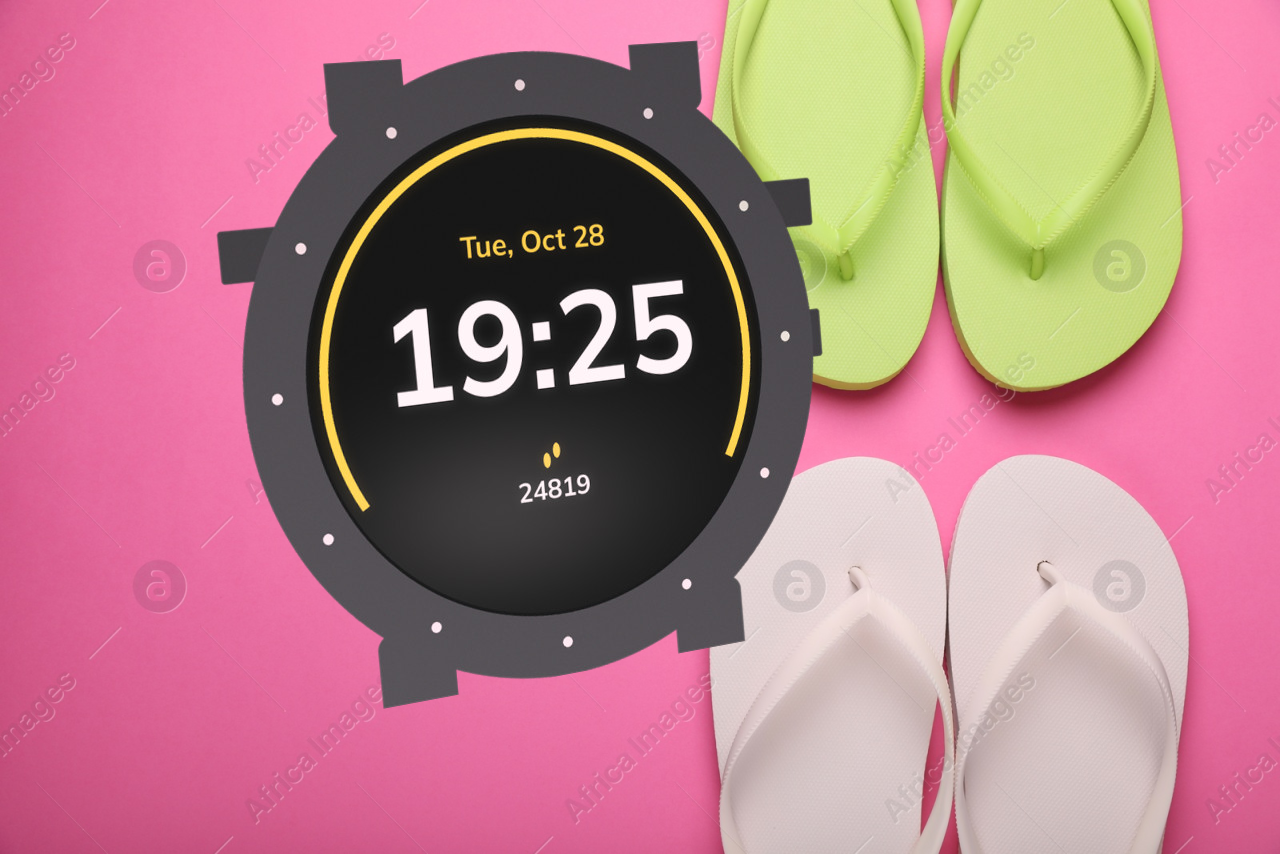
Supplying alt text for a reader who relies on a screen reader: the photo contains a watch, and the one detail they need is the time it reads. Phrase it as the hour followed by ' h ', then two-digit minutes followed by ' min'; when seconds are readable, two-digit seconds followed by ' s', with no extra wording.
19 h 25 min
